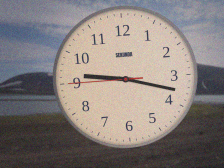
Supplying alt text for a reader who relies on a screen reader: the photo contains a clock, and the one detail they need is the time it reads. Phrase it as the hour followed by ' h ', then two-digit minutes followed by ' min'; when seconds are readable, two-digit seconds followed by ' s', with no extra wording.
9 h 17 min 45 s
